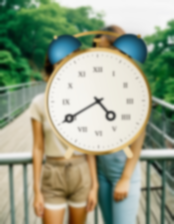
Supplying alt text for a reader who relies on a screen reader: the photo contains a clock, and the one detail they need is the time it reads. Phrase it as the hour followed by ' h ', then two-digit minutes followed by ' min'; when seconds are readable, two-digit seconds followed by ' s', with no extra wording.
4 h 40 min
